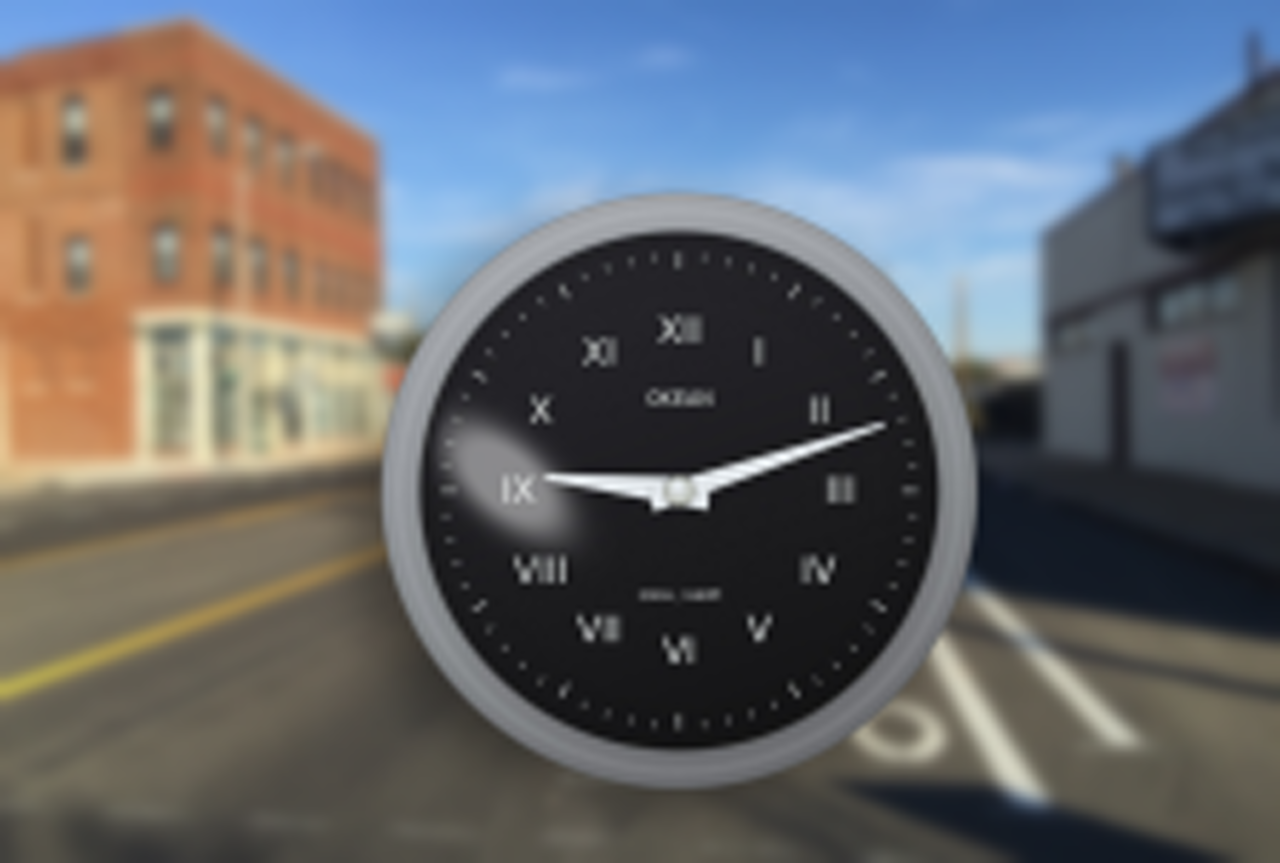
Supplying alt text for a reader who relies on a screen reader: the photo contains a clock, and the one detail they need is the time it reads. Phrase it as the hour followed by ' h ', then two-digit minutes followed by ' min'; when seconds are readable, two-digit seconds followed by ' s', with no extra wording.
9 h 12 min
